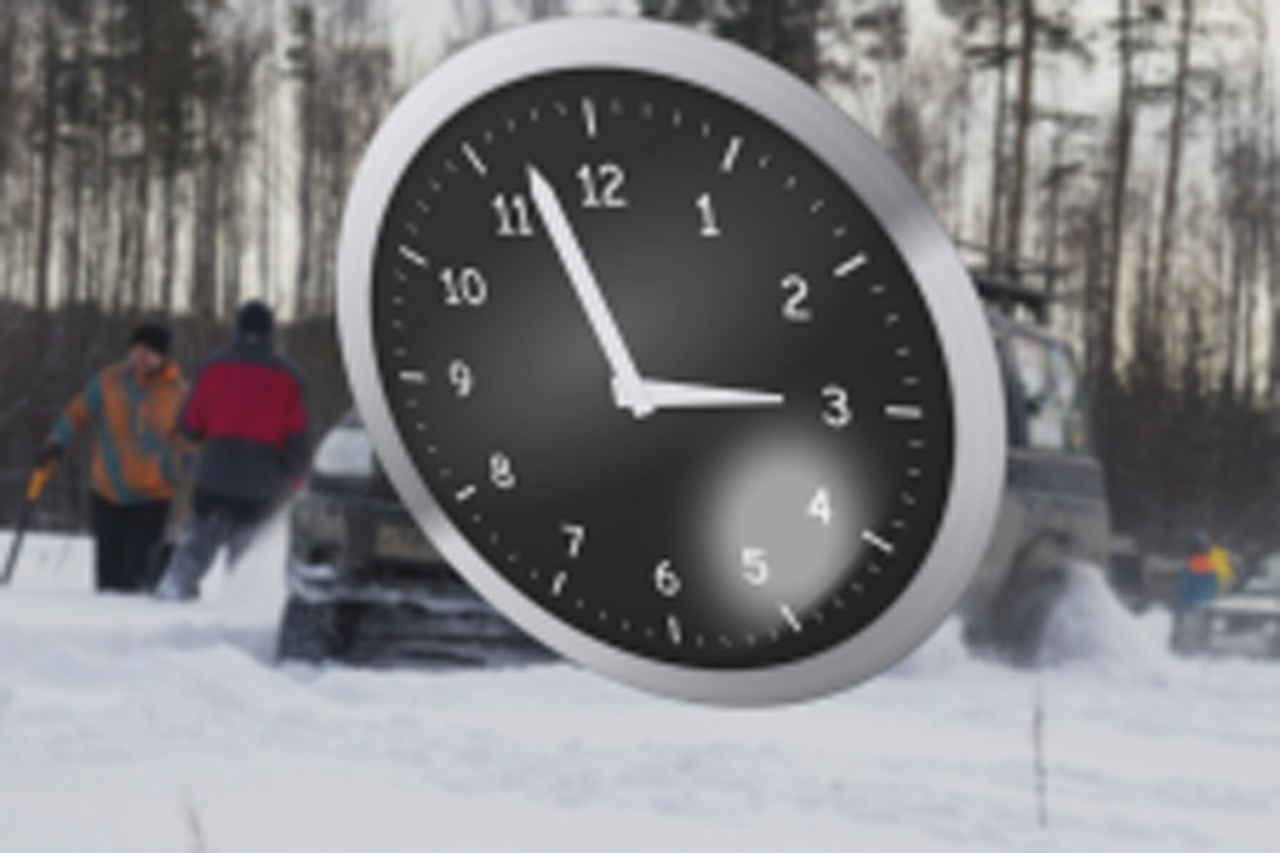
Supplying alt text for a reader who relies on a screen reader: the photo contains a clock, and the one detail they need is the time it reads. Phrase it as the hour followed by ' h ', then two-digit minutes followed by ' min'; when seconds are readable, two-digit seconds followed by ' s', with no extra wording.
2 h 57 min
